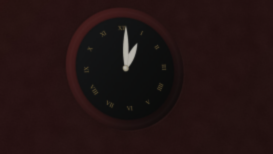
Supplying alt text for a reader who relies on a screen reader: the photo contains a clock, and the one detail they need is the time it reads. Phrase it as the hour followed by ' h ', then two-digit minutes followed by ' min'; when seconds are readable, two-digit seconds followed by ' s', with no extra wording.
1 h 01 min
